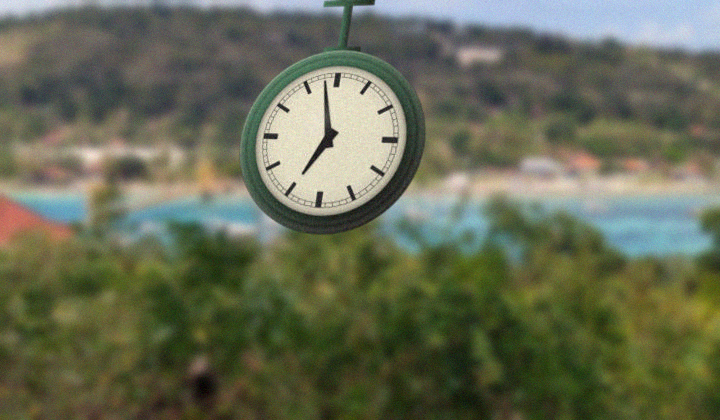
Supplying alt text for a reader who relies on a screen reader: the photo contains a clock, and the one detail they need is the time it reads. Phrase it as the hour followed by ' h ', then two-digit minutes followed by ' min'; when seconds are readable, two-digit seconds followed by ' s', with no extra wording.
6 h 58 min
